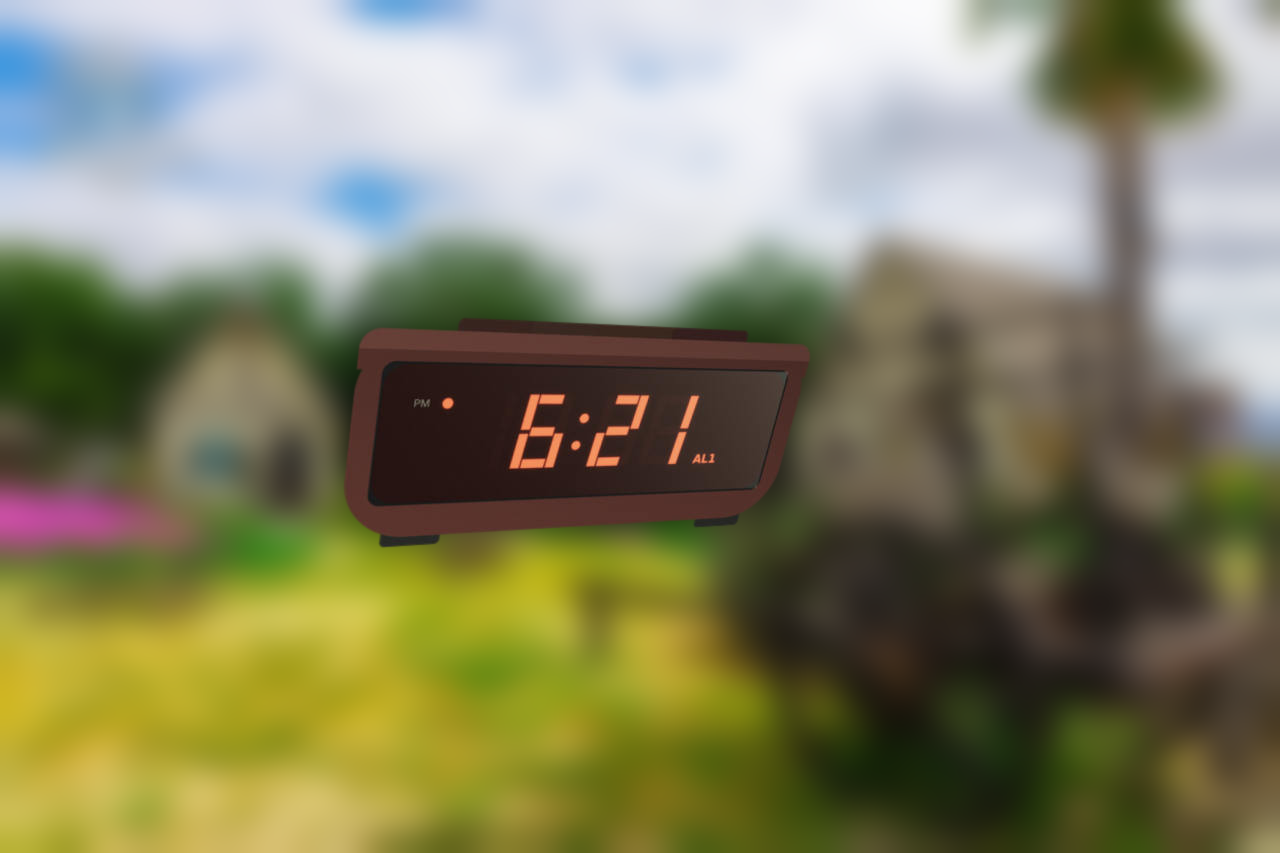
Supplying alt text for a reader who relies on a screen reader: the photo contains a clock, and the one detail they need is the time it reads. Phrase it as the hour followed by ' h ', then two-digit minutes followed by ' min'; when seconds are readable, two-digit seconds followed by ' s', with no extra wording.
6 h 21 min
